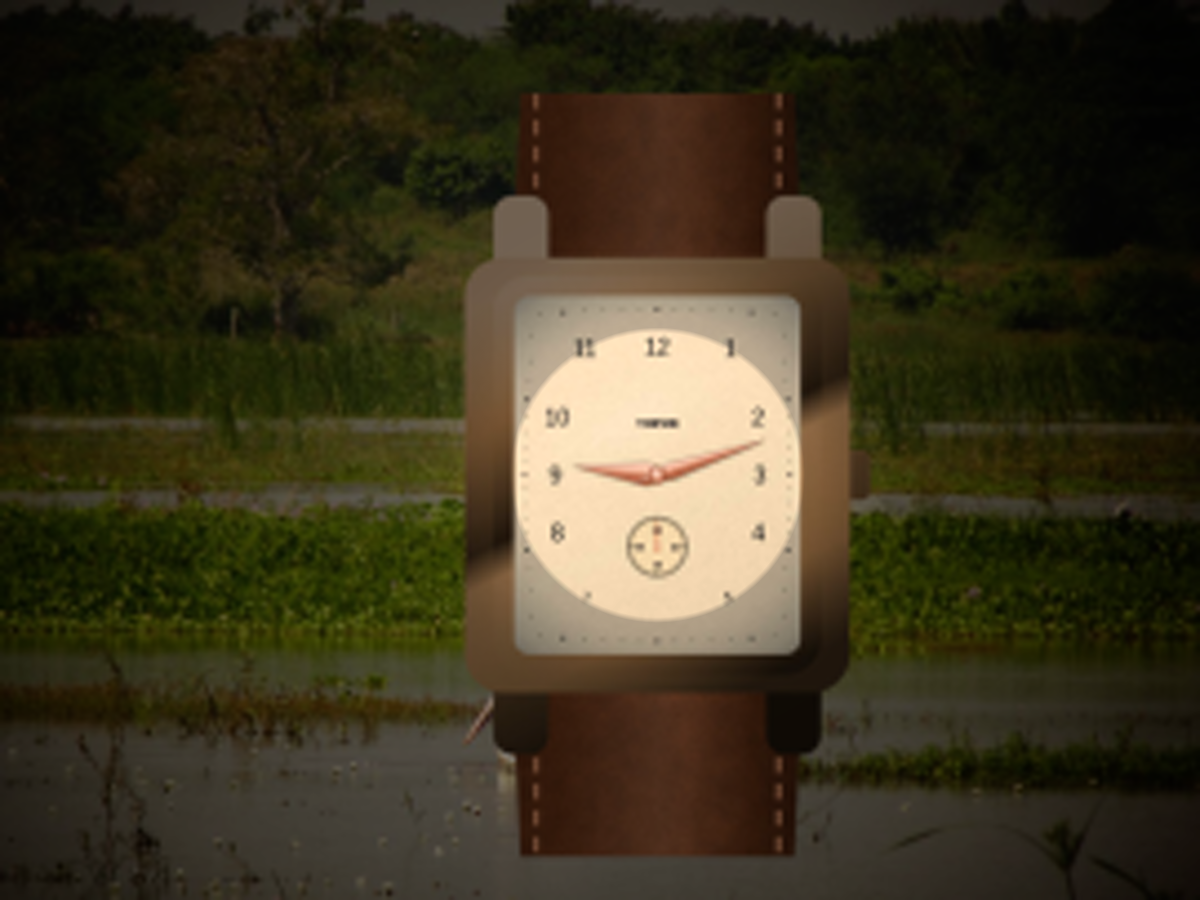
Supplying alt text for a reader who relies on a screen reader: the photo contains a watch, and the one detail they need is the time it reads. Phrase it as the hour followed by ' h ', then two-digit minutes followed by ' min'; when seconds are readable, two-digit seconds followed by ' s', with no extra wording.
9 h 12 min
